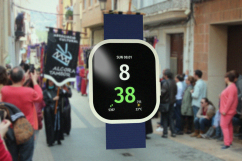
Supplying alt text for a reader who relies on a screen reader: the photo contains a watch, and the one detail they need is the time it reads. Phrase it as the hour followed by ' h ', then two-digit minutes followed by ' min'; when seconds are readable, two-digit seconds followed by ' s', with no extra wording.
8 h 38 min
